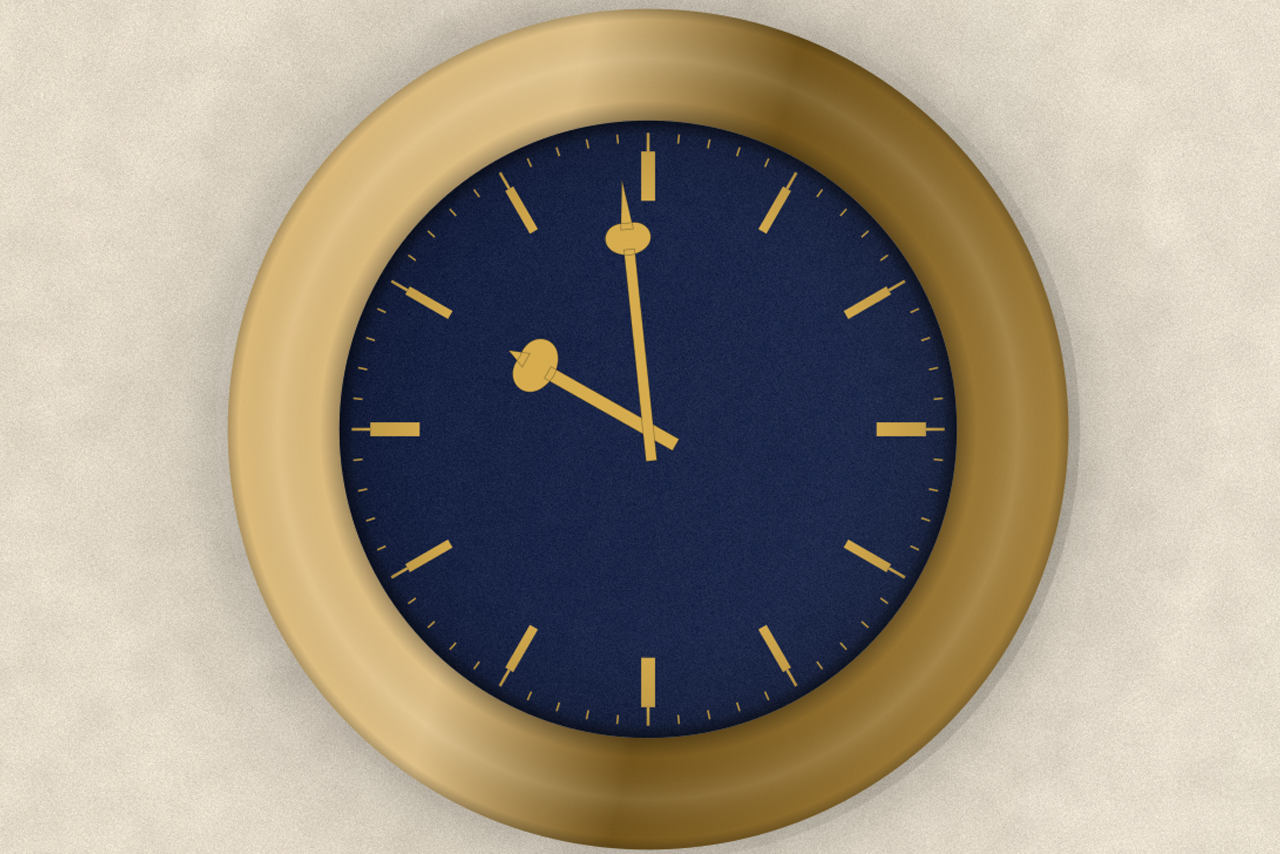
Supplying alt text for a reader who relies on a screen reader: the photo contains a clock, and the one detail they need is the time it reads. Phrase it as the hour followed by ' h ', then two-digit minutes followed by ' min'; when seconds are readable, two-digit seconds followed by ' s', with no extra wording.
9 h 59 min
